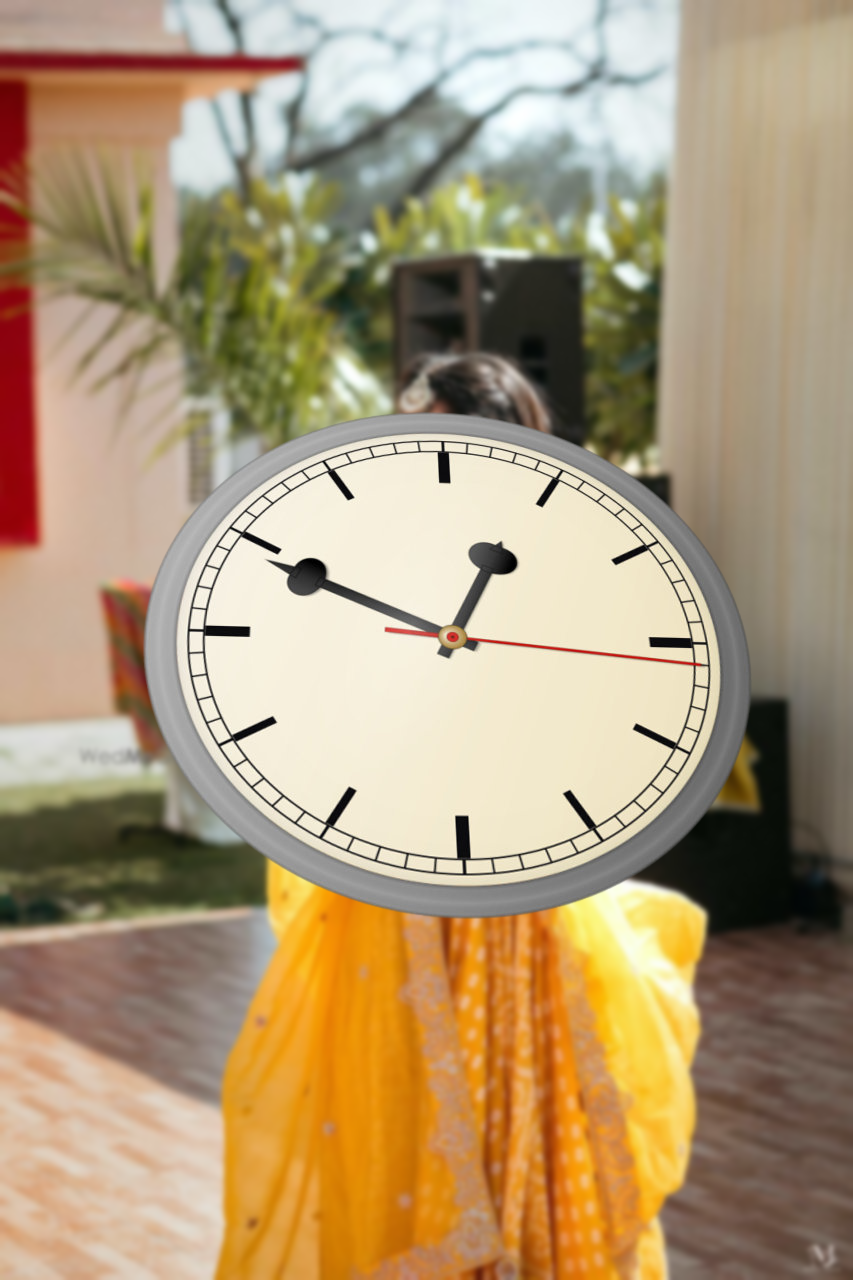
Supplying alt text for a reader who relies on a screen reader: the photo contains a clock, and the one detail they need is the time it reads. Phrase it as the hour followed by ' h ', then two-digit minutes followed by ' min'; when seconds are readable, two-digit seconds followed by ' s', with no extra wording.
12 h 49 min 16 s
